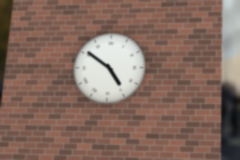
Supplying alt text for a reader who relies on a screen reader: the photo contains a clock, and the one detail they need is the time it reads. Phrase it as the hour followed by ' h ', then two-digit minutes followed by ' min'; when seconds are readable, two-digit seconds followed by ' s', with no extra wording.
4 h 51 min
